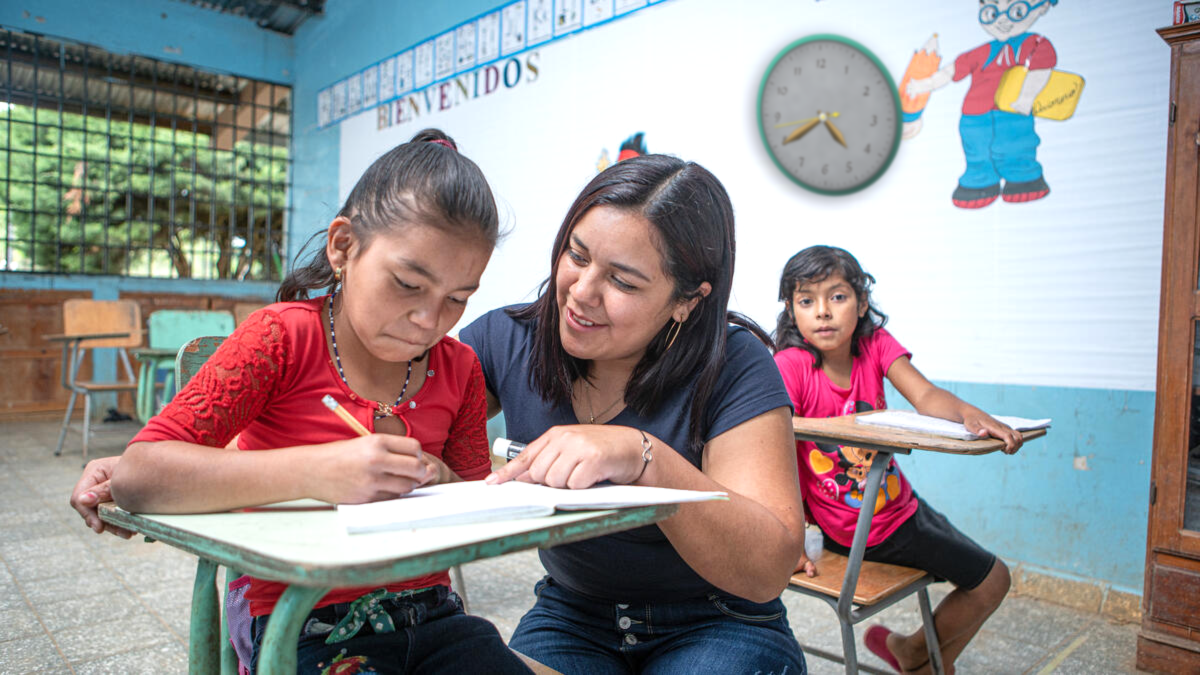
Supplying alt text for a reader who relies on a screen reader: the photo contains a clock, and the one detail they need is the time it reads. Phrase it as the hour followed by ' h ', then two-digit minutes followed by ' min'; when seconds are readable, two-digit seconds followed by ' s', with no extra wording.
4 h 39 min 43 s
